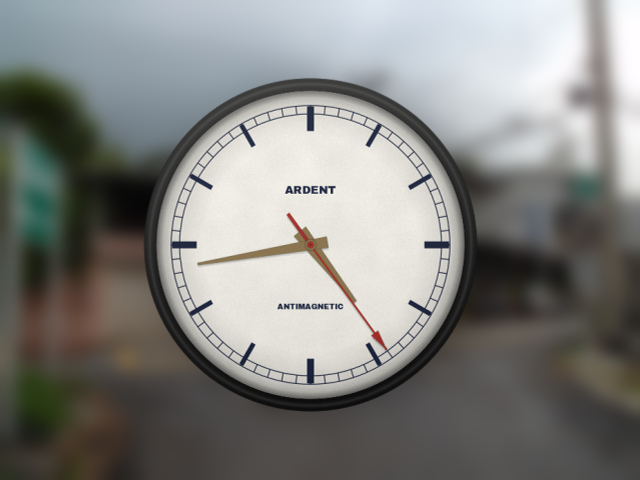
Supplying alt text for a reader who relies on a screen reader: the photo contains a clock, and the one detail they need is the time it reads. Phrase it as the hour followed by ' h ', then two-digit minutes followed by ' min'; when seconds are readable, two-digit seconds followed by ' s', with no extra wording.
4 h 43 min 24 s
